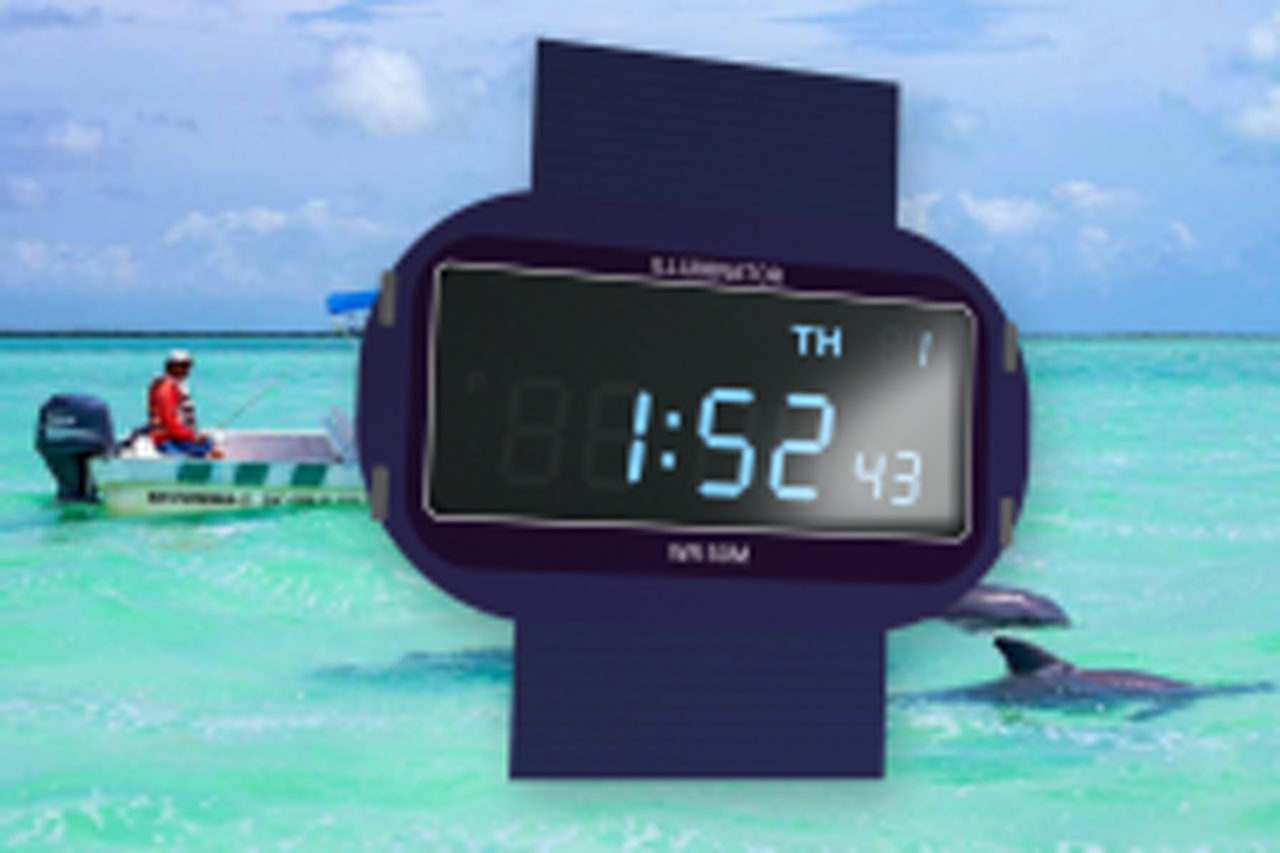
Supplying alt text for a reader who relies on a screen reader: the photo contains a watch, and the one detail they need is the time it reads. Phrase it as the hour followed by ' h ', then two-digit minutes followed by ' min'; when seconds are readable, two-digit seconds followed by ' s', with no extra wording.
1 h 52 min 43 s
